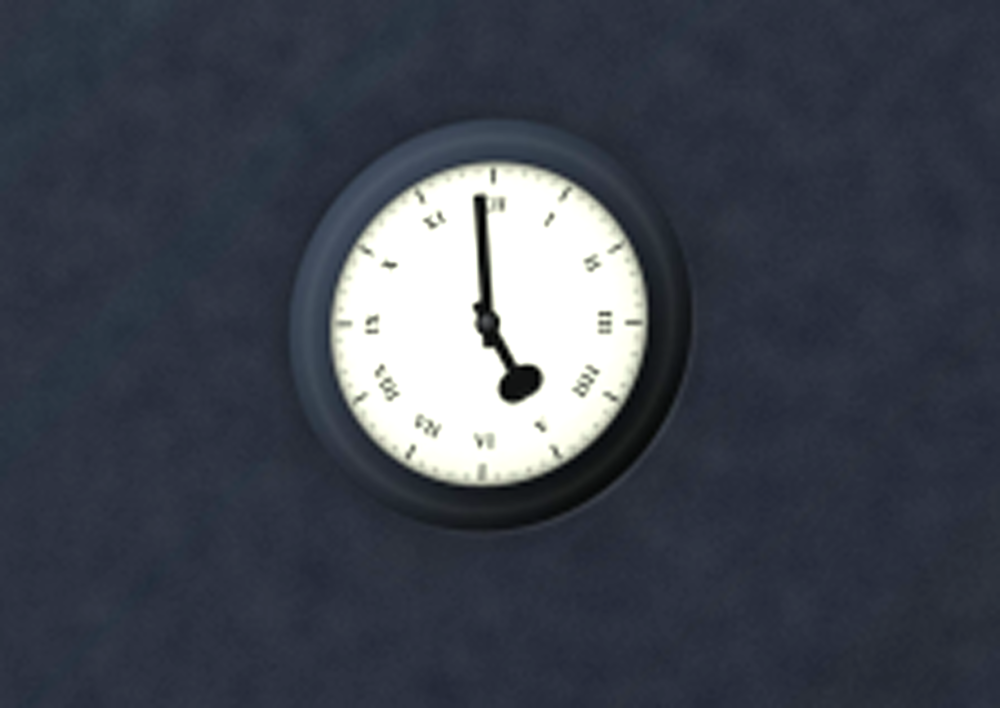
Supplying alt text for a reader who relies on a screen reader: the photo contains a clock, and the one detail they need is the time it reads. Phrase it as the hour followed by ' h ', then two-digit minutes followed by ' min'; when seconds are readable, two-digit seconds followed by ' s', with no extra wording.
4 h 59 min
